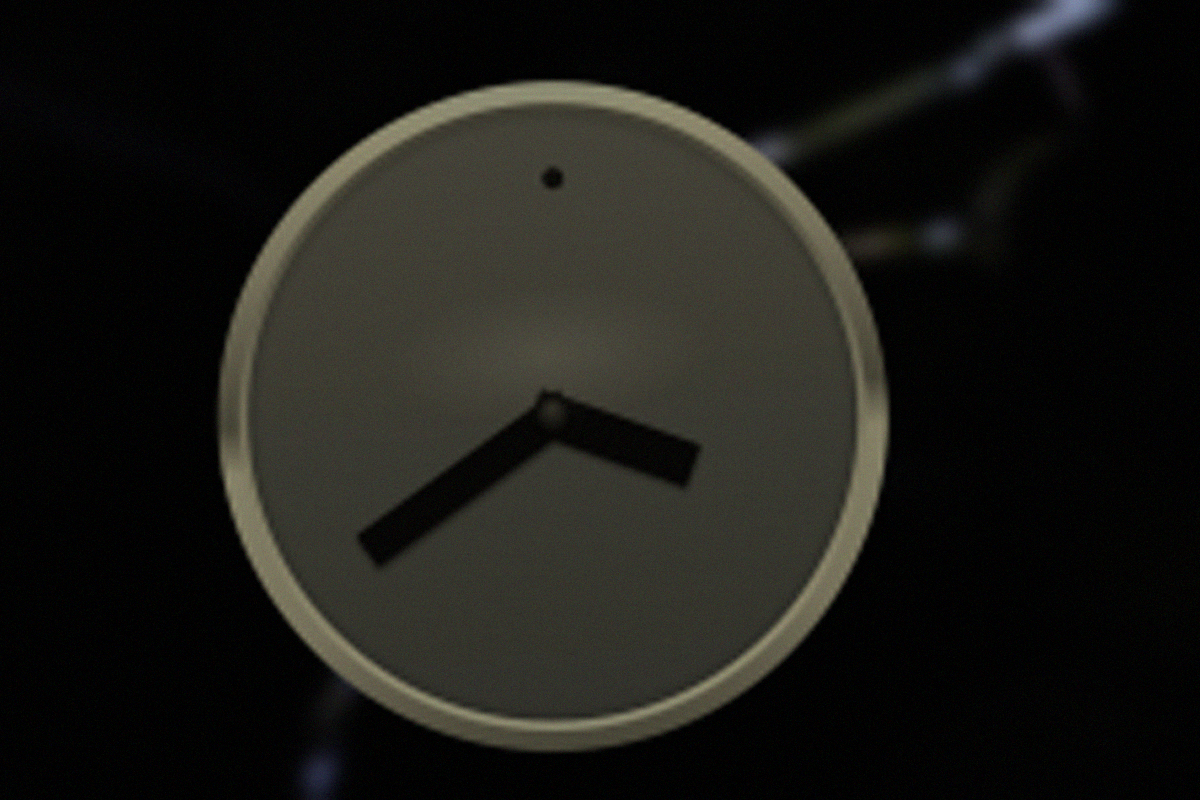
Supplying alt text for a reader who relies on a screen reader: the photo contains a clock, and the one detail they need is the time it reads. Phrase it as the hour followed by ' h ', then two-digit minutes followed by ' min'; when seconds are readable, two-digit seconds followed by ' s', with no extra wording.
3 h 39 min
